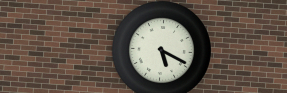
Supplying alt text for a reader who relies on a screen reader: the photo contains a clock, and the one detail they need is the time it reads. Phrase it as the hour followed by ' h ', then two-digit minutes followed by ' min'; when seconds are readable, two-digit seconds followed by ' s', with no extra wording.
5 h 19 min
